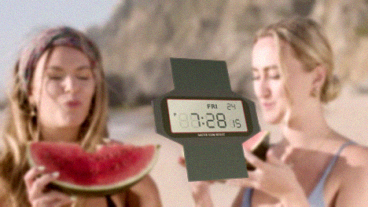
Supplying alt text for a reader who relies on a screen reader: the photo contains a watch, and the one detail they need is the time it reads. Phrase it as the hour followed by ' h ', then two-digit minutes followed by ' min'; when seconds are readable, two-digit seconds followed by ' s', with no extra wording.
7 h 28 min 15 s
